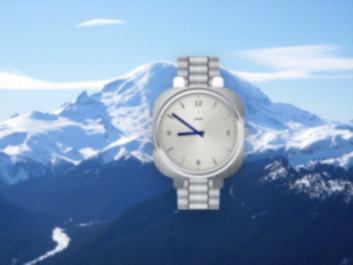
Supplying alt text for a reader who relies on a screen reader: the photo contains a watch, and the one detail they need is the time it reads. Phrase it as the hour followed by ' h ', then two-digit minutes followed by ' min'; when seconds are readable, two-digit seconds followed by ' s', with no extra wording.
8 h 51 min
